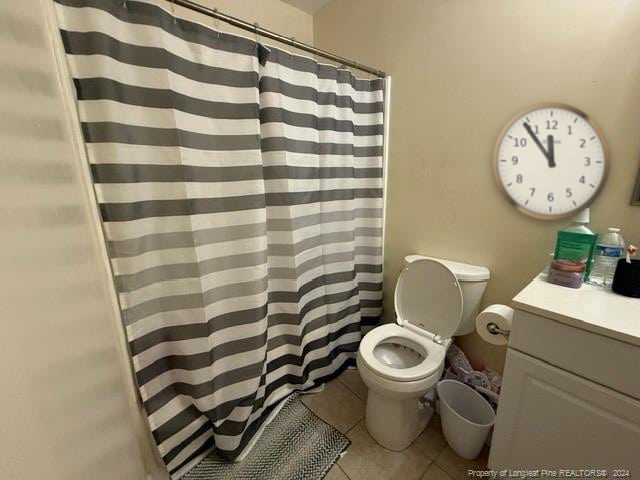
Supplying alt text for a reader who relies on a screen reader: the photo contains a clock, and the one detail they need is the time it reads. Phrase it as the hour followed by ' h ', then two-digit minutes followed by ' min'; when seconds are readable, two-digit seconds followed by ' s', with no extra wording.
11 h 54 min
